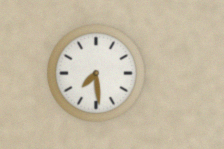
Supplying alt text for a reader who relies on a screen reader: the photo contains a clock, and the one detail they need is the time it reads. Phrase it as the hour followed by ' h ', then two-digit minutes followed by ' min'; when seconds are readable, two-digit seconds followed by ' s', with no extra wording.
7 h 29 min
